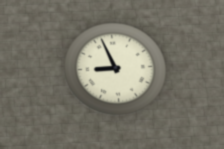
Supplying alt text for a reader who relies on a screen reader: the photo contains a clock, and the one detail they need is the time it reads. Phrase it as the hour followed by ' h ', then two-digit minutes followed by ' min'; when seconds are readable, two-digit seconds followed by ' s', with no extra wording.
8 h 57 min
